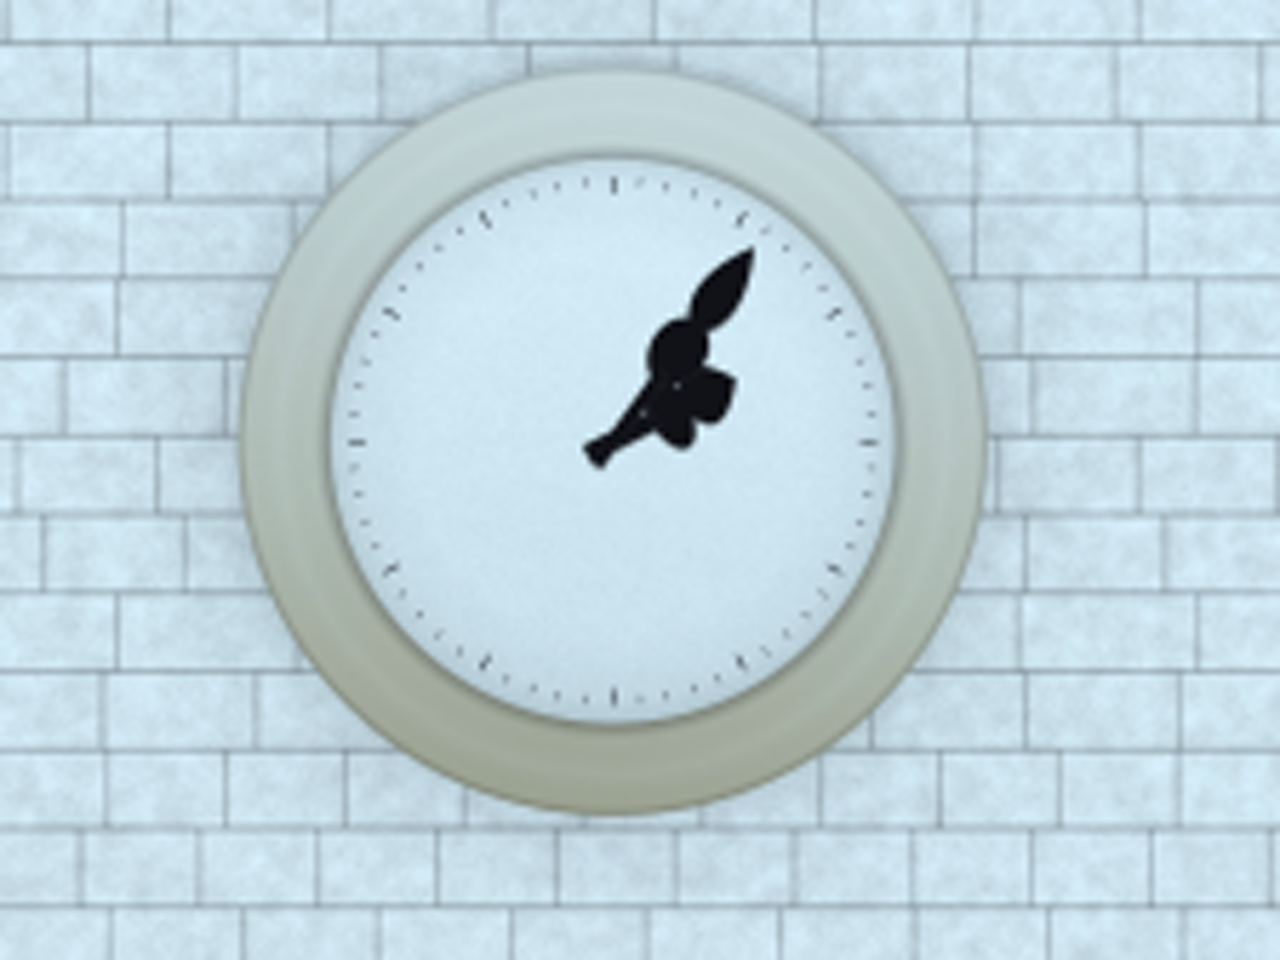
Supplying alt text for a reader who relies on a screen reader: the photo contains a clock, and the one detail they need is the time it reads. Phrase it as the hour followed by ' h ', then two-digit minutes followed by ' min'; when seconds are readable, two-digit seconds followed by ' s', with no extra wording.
2 h 06 min
